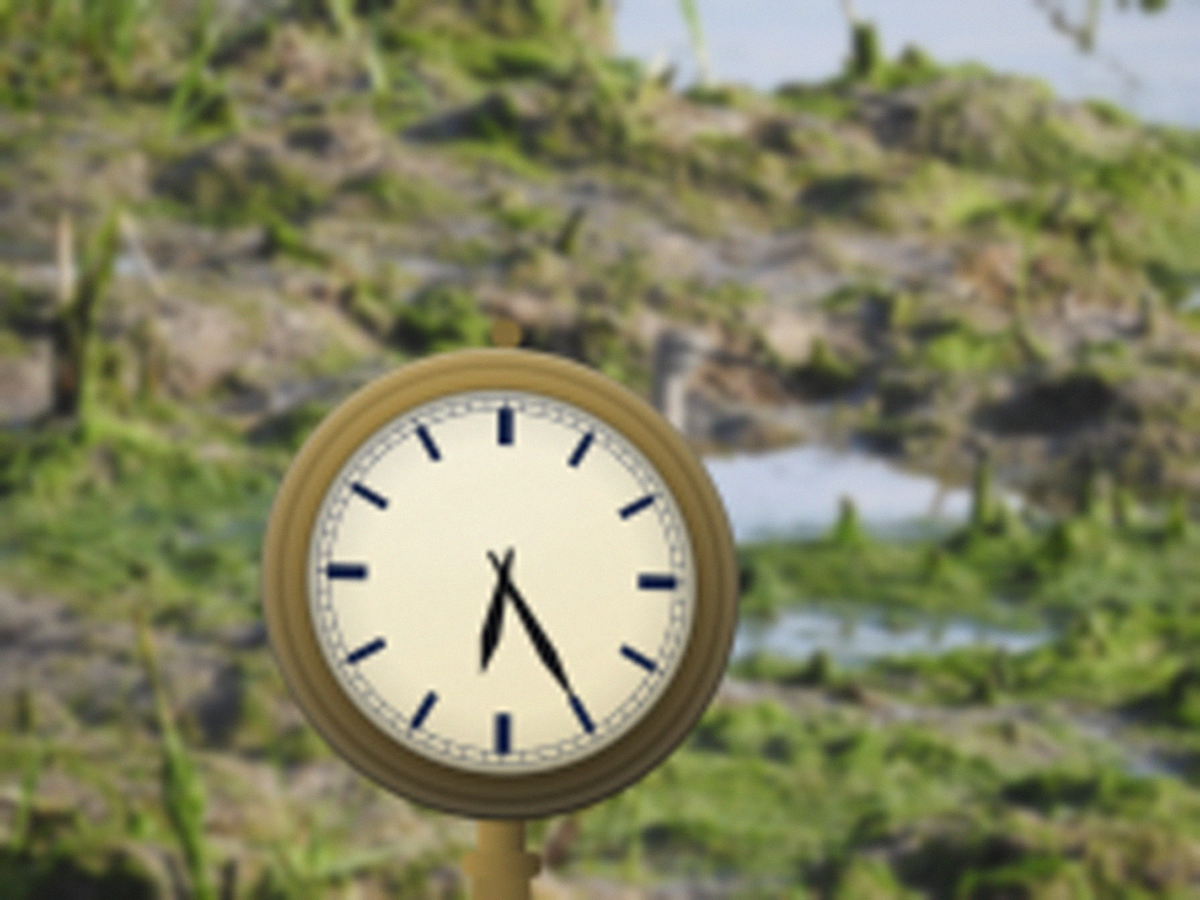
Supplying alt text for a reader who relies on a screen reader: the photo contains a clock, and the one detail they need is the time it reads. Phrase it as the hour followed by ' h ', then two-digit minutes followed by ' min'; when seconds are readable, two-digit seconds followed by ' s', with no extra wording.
6 h 25 min
